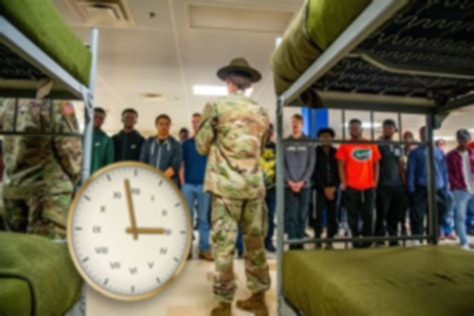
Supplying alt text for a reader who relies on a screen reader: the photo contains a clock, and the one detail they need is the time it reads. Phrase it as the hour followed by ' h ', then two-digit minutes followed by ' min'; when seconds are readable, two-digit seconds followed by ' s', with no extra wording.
2 h 58 min
